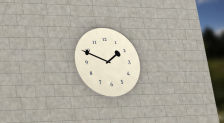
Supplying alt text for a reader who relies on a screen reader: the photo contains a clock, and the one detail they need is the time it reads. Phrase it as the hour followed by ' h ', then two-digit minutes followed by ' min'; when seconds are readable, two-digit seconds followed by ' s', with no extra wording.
1 h 49 min
